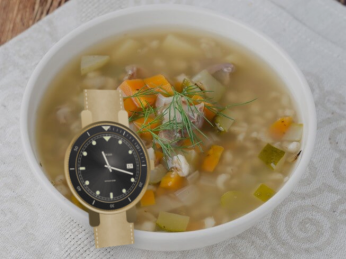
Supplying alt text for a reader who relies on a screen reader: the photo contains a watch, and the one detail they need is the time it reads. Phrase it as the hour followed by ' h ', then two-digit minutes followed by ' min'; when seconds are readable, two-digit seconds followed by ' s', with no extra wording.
11 h 18 min
